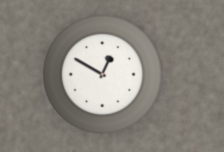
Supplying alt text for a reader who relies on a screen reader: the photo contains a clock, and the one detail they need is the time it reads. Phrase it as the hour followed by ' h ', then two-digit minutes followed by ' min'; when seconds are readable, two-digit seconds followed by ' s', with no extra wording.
12 h 50 min
